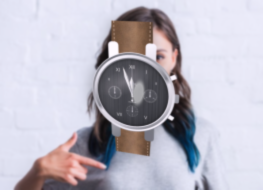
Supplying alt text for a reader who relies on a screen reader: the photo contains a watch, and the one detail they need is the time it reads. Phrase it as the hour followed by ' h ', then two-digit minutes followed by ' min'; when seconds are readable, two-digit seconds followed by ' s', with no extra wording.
11 h 57 min
